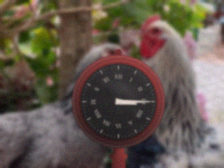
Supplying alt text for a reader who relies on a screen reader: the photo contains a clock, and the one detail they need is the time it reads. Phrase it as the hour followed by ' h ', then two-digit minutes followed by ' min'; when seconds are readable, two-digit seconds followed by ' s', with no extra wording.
3 h 15 min
